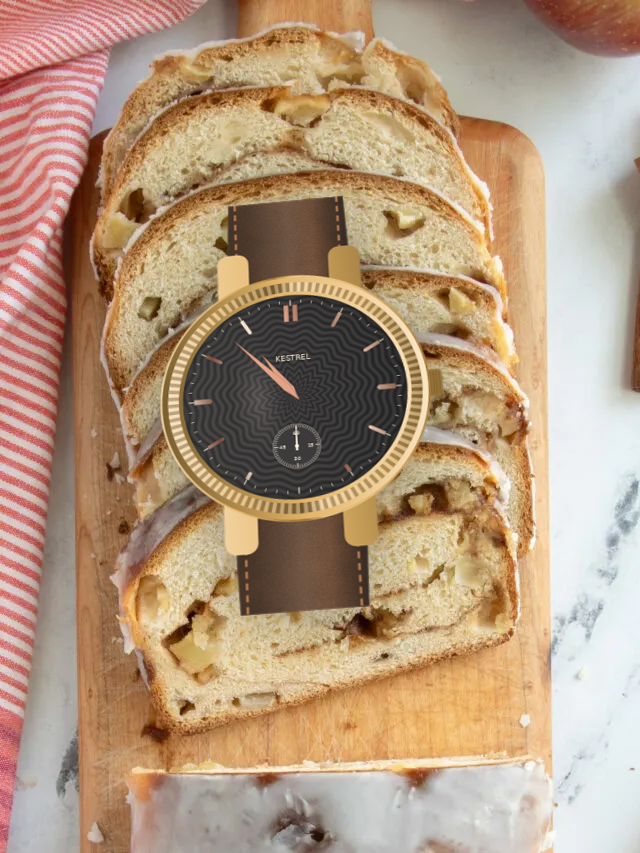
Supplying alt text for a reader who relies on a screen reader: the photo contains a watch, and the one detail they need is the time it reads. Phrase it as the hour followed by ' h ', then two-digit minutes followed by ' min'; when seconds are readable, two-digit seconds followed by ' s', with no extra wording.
10 h 53 min
